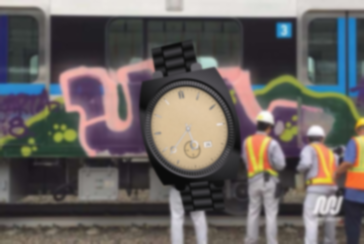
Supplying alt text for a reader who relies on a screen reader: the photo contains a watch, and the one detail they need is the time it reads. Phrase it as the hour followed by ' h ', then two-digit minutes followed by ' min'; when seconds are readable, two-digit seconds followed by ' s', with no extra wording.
5 h 38 min
